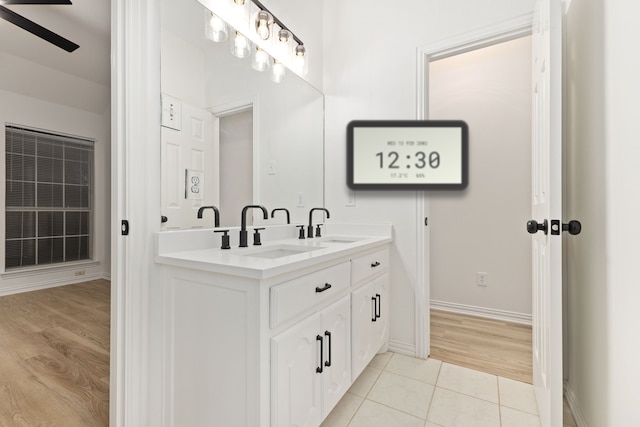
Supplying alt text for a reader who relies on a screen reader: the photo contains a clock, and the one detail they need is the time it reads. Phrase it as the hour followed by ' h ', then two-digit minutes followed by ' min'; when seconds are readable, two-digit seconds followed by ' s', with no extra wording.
12 h 30 min
